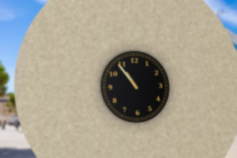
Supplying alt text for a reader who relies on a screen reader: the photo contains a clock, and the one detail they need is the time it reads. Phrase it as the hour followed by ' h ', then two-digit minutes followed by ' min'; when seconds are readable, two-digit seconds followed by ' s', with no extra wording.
10 h 54 min
